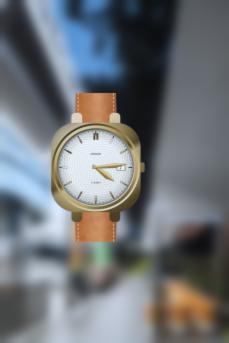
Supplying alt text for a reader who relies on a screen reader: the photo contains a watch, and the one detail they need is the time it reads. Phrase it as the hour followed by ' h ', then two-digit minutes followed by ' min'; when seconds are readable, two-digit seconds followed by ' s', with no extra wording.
4 h 14 min
